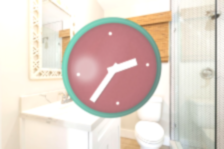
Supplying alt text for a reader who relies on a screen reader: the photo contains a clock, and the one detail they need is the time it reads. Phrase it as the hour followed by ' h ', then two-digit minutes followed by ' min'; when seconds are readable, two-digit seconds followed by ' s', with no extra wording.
2 h 37 min
